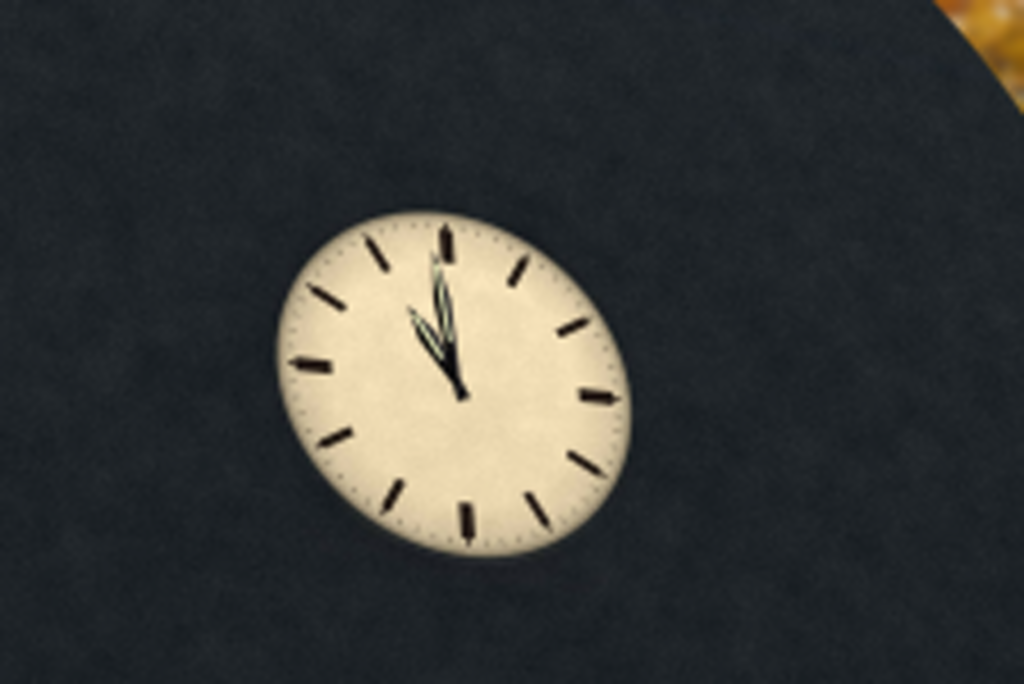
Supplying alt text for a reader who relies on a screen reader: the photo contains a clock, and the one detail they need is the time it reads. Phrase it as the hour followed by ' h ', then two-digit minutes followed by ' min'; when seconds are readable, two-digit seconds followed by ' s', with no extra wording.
10 h 59 min
